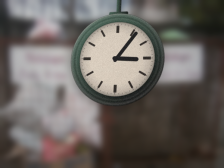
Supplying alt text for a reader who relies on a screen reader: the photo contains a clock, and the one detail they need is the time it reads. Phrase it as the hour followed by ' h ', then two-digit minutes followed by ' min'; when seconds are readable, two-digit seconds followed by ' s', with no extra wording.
3 h 06 min
